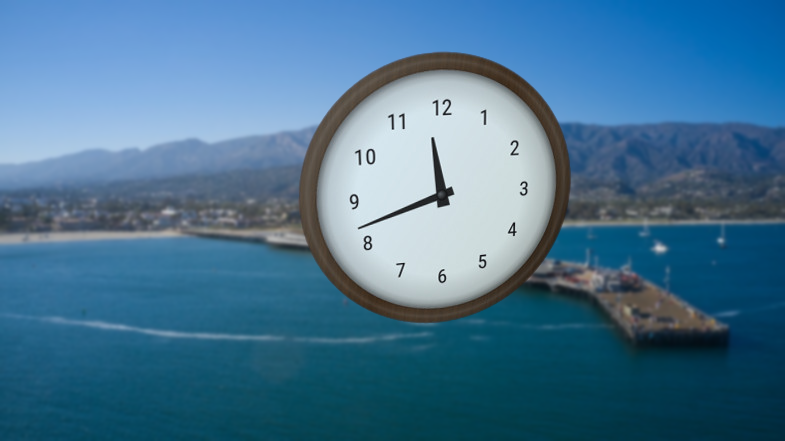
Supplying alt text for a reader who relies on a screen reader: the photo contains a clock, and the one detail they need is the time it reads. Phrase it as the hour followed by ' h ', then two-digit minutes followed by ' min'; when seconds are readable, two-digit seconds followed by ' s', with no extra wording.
11 h 42 min
